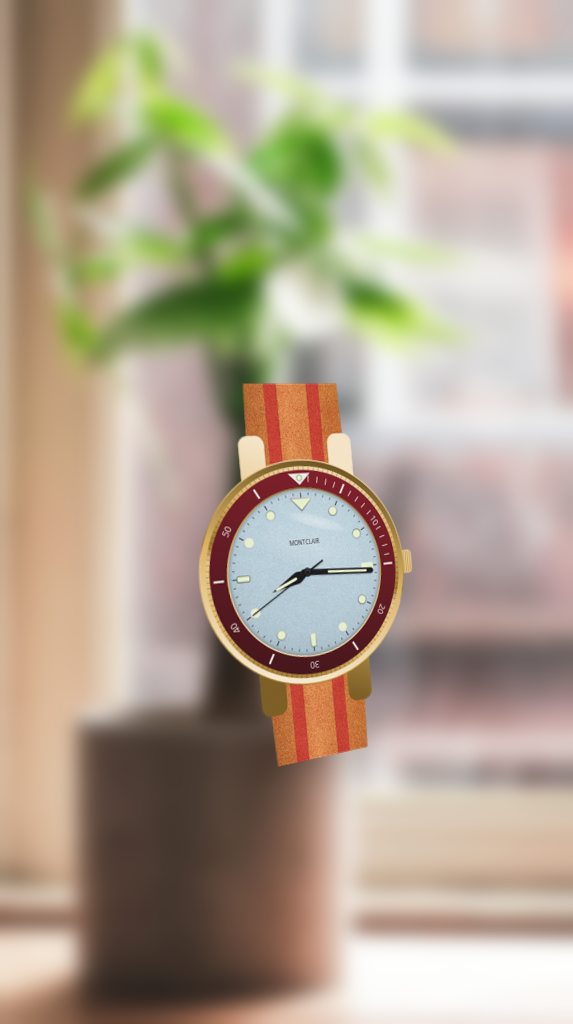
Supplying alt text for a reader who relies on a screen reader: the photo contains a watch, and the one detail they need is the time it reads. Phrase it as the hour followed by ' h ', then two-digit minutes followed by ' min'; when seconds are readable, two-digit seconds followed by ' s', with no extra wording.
8 h 15 min 40 s
